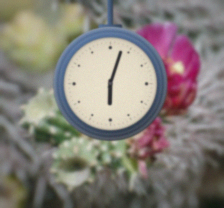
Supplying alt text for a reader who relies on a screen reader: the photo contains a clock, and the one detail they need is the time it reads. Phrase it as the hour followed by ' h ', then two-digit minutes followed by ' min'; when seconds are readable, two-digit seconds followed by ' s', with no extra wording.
6 h 03 min
